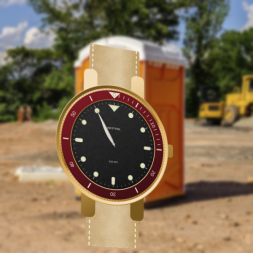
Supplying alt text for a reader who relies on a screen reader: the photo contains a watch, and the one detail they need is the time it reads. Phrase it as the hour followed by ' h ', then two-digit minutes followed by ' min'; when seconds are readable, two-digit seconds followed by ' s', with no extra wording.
10 h 55 min
